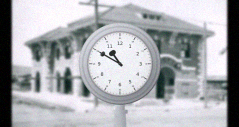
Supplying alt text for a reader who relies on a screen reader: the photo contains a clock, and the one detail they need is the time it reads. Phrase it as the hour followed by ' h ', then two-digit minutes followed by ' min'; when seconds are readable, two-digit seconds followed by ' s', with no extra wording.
10 h 50 min
